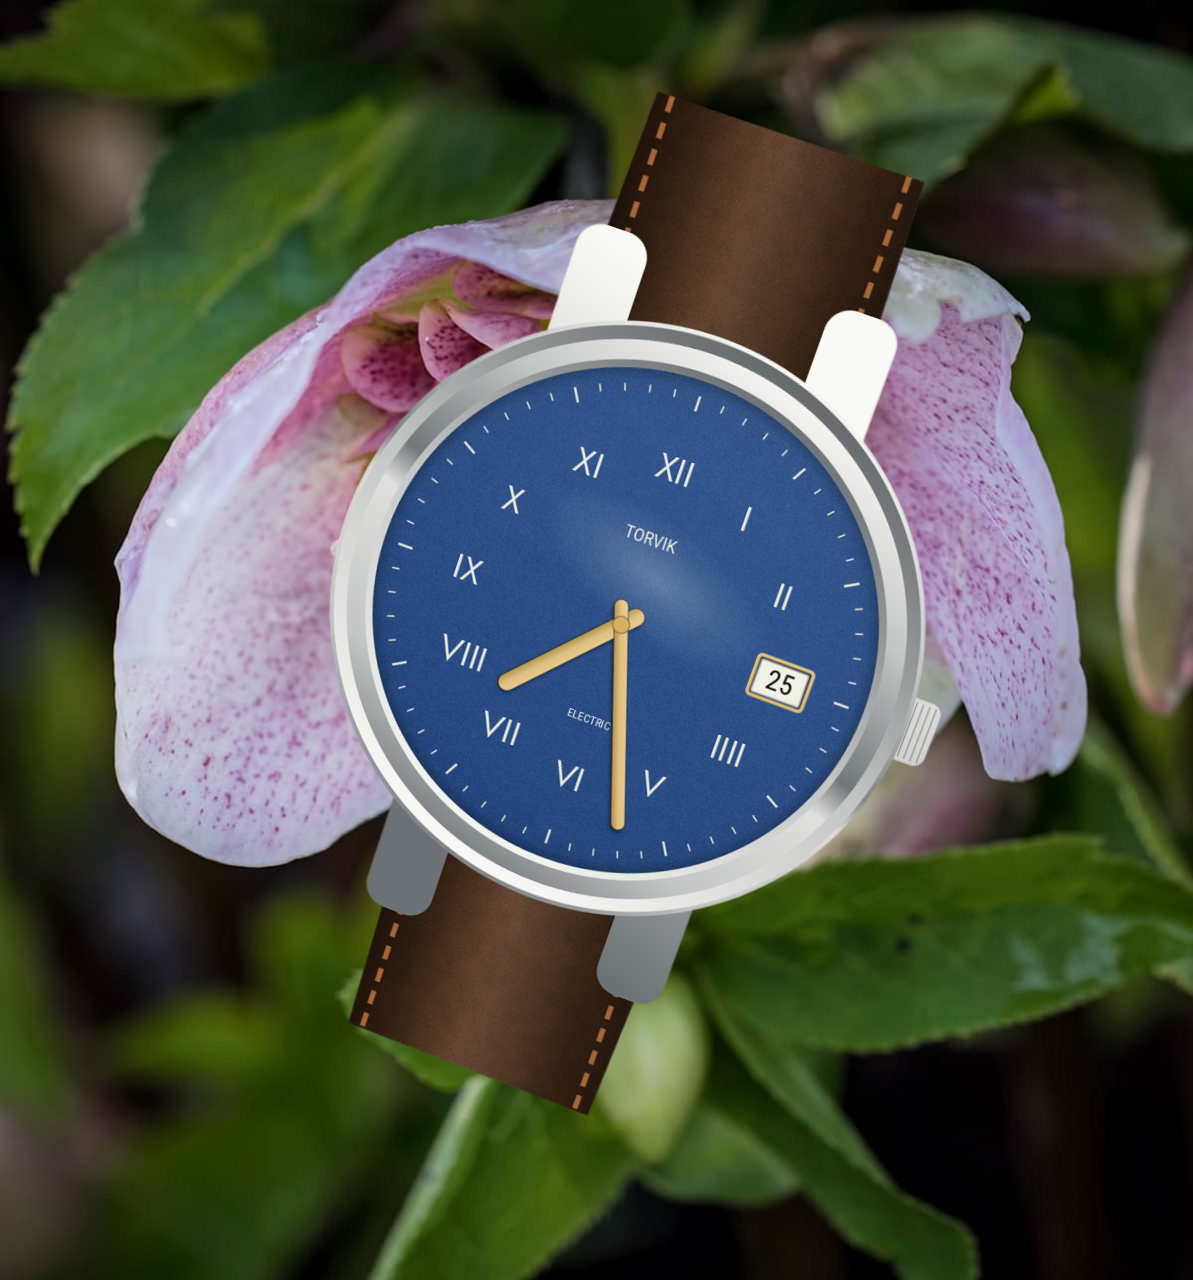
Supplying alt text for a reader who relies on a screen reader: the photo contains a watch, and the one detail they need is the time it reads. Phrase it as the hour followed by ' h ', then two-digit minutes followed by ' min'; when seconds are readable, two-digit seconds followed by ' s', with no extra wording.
7 h 27 min
